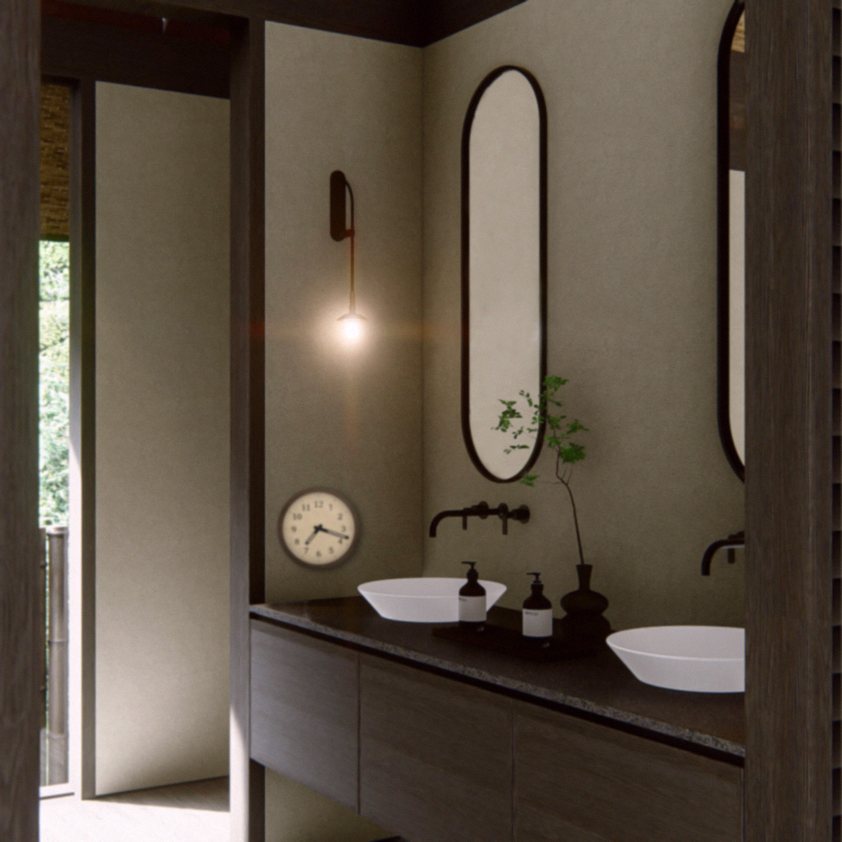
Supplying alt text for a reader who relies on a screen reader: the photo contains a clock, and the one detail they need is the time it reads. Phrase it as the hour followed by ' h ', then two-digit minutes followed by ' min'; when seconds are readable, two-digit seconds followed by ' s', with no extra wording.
7 h 18 min
